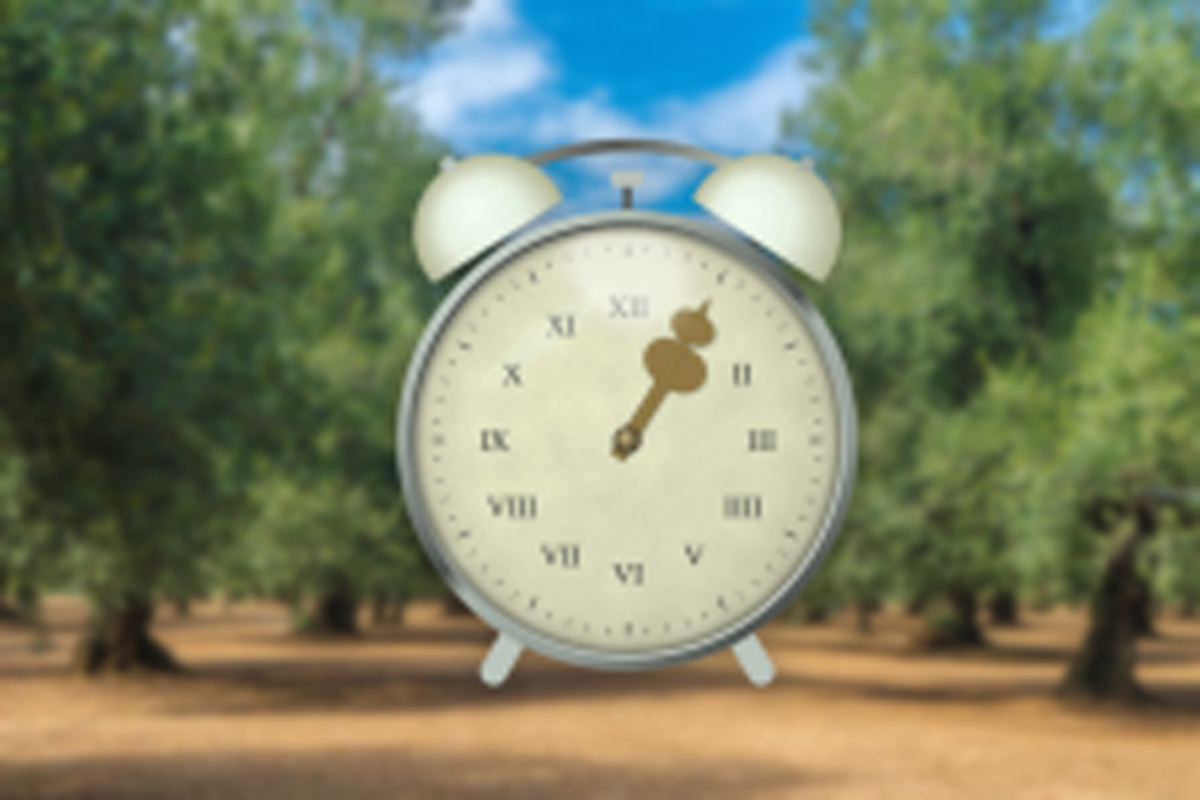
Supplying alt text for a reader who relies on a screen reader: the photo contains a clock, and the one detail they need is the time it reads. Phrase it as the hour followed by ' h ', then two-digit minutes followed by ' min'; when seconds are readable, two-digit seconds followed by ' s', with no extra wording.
1 h 05 min
